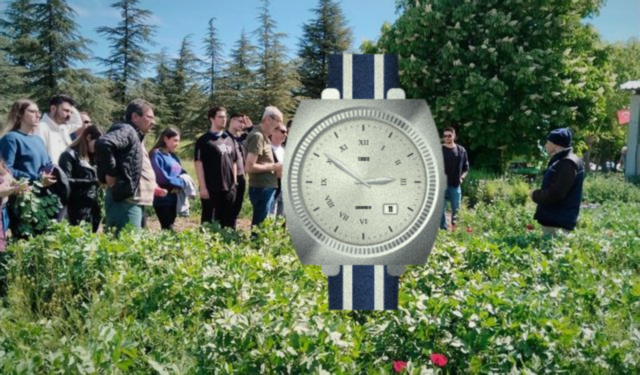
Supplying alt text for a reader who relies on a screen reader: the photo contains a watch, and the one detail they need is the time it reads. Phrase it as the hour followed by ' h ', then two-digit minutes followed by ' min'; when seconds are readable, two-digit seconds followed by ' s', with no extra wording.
2 h 51 min
